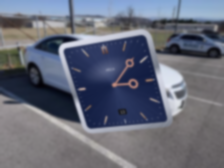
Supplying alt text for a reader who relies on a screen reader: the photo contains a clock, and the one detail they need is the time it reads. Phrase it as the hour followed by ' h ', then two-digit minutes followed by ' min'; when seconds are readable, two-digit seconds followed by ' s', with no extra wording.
3 h 08 min
